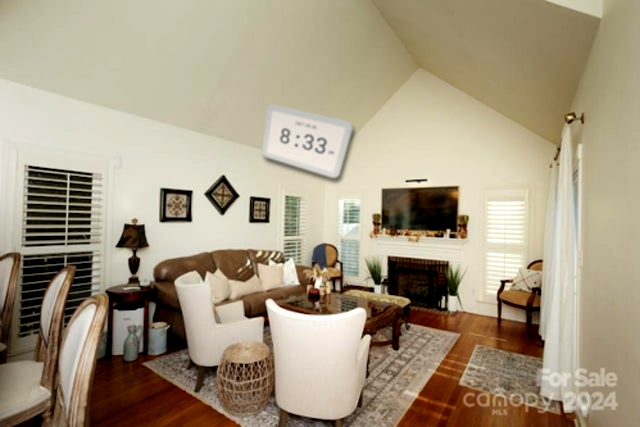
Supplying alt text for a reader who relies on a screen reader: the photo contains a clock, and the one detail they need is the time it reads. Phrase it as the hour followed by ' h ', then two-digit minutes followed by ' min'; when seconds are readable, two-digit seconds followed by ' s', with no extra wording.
8 h 33 min
